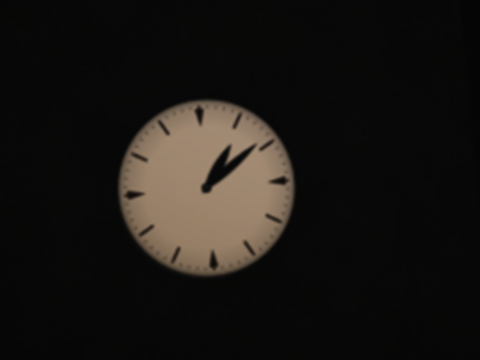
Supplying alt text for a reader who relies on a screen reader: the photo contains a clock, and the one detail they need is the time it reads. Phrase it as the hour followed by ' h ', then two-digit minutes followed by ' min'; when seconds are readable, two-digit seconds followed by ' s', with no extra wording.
1 h 09 min
